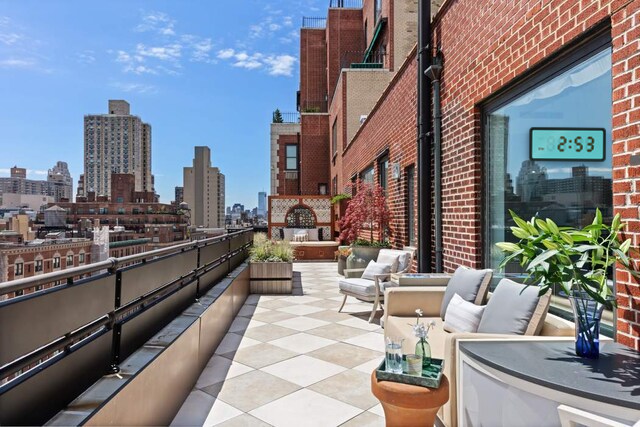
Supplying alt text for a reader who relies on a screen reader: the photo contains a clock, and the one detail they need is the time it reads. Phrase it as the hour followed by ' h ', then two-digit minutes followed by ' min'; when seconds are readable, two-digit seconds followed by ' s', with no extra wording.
2 h 53 min
